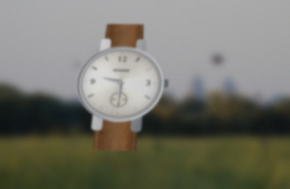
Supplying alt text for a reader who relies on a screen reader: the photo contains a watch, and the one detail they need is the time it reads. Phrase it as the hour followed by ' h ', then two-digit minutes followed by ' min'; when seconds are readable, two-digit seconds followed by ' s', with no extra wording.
9 h 30 min
